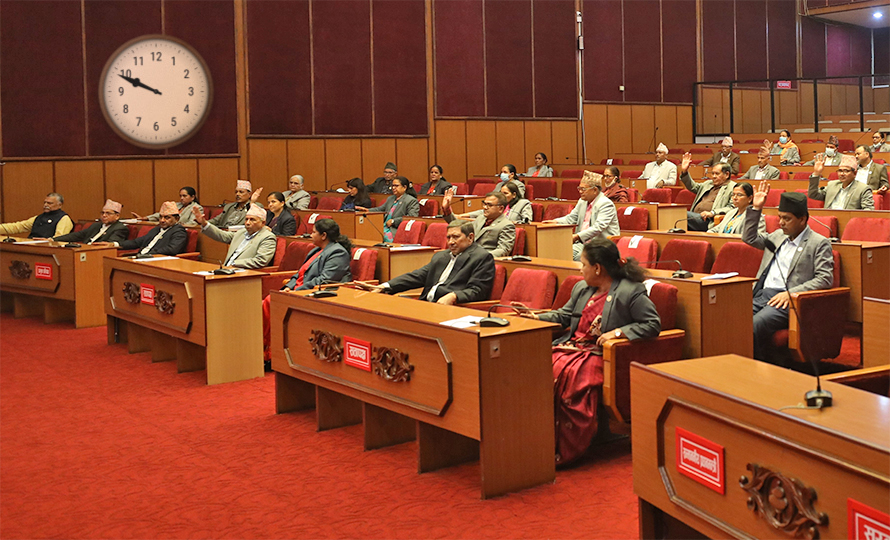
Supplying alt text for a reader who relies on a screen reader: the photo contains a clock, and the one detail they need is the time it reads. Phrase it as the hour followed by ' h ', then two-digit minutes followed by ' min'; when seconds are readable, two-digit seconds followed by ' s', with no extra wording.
9 h 49 min
